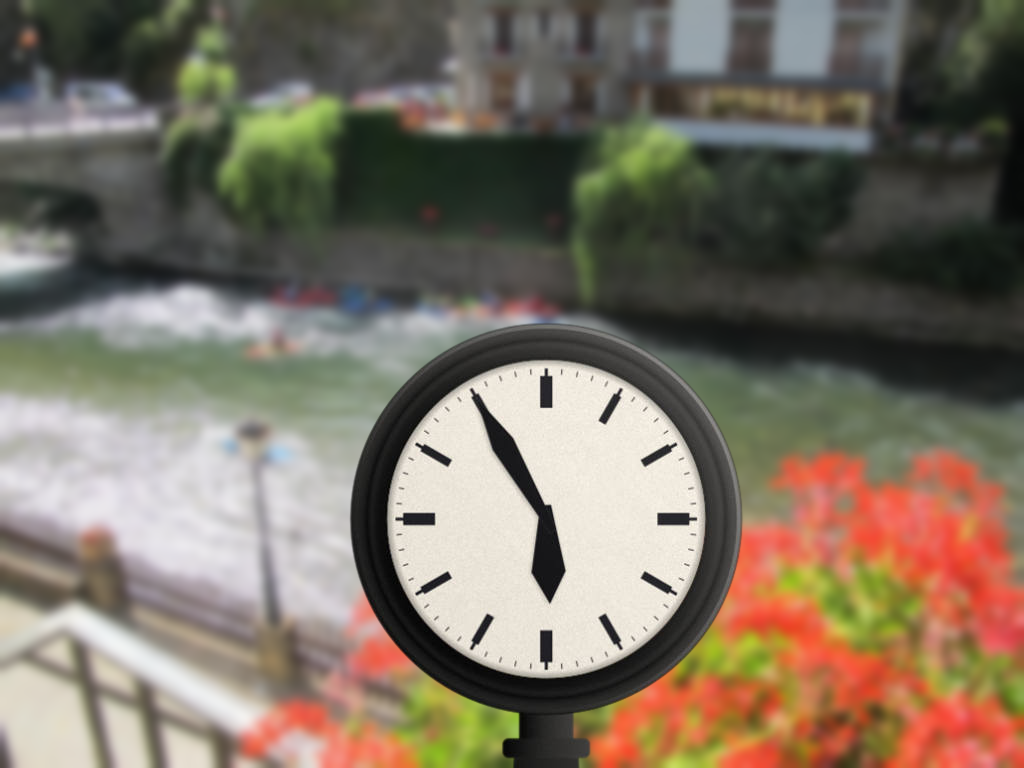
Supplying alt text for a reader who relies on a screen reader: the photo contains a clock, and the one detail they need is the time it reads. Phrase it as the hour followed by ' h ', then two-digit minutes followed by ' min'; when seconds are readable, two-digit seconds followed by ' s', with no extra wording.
5 h 55 min
